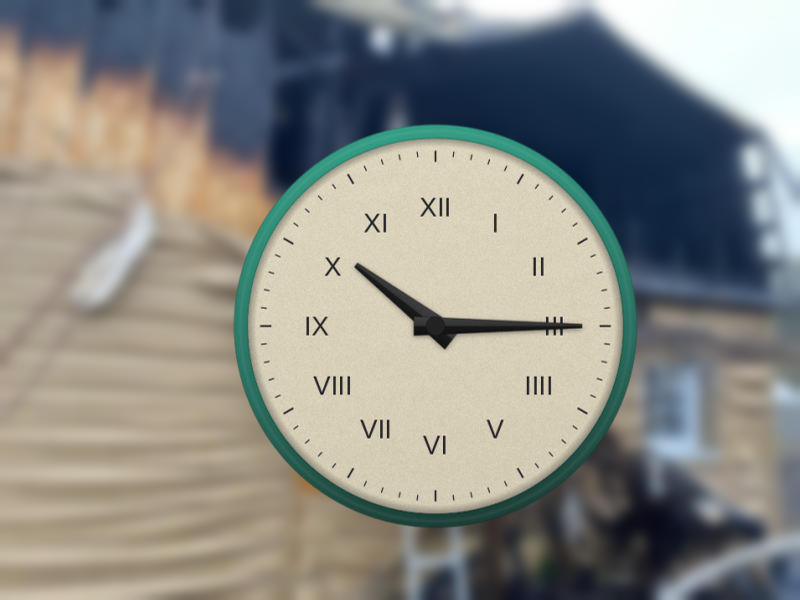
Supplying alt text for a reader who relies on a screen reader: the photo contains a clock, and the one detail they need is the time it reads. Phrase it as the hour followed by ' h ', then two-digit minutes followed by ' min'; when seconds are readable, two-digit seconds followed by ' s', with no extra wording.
10 h 15 min
